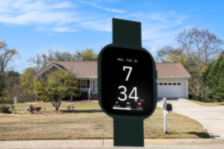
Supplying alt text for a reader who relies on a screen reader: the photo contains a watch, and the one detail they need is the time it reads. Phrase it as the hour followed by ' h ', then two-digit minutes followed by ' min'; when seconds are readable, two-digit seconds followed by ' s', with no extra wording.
7 h 34 min
